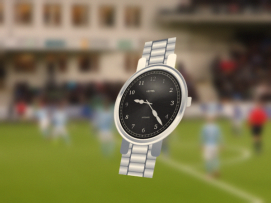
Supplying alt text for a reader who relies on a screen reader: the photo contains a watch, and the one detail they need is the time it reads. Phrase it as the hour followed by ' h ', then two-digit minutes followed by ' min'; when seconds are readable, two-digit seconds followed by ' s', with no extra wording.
9 h 23 min
